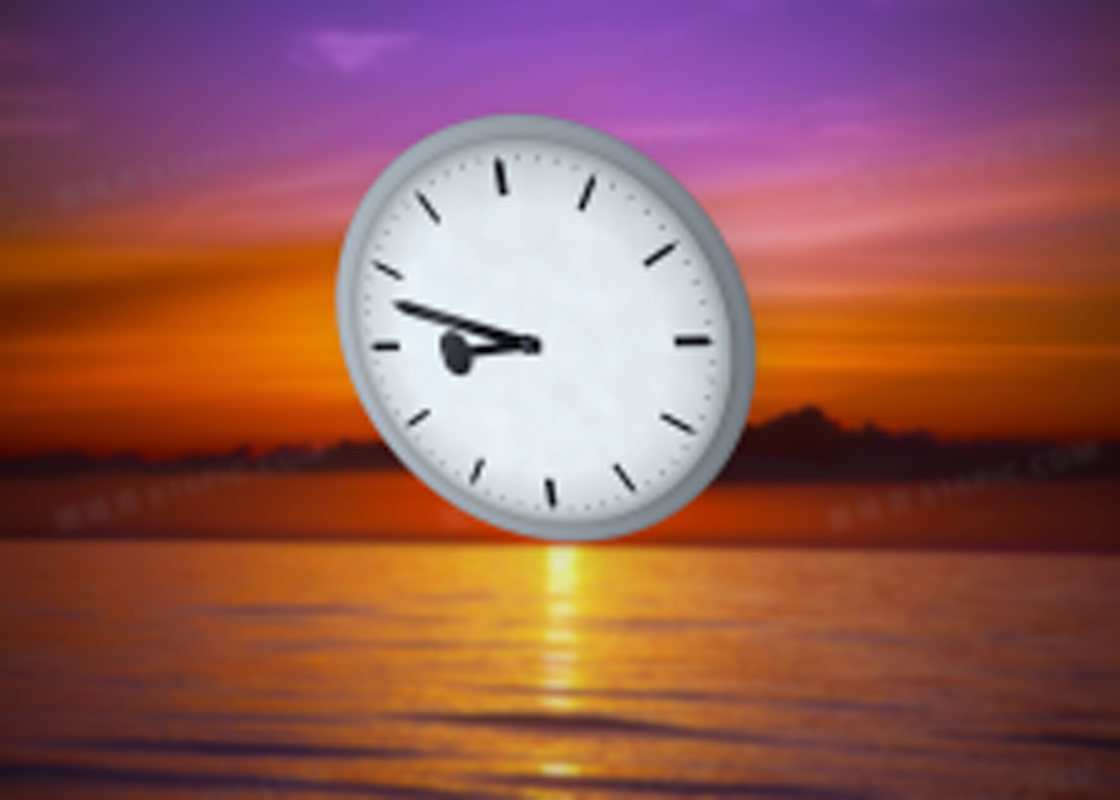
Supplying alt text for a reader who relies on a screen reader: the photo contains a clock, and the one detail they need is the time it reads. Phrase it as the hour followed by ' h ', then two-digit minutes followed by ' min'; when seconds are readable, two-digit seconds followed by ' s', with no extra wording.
8 h 48 min
